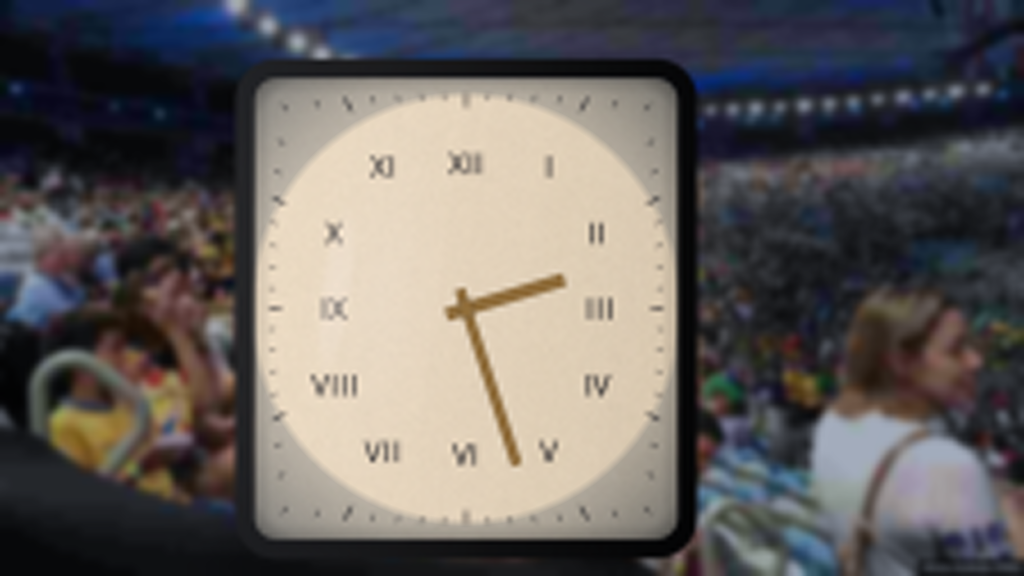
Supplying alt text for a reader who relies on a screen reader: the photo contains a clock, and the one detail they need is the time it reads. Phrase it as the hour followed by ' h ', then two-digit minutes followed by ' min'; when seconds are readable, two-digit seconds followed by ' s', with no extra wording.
2 h 27 min
